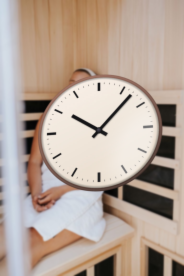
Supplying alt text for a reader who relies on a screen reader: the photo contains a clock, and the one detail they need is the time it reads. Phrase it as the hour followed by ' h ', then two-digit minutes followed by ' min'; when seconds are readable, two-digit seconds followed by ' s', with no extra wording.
10 h 07 min
